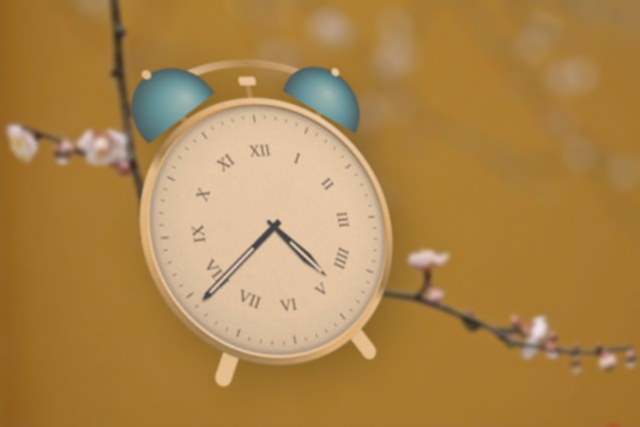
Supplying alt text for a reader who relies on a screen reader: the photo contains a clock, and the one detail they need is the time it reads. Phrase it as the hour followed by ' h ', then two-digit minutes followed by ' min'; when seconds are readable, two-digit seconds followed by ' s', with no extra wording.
4 h 39 min
